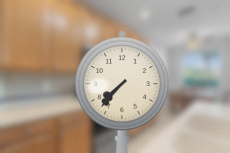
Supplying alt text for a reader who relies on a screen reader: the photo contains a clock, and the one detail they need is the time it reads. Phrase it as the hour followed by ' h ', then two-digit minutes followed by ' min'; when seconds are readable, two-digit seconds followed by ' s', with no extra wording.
7 h 37 min
